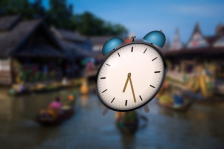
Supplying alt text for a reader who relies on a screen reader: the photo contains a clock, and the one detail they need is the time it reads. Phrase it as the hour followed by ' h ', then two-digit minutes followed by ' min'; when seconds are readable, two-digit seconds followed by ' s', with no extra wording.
6 h 27 min
